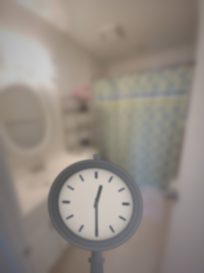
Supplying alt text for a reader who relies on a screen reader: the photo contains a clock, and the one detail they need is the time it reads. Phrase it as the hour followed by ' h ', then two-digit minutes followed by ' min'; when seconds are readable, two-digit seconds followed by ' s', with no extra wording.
12 h 30 min
